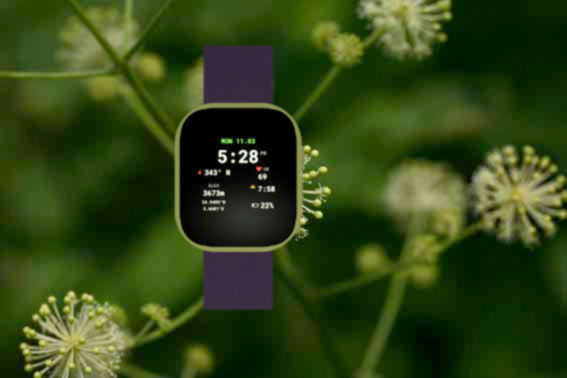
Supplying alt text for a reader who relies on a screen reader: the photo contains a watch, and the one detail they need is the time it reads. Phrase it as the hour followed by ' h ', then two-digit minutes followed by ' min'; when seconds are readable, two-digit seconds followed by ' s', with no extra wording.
5 h 28 min
